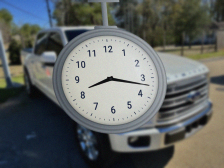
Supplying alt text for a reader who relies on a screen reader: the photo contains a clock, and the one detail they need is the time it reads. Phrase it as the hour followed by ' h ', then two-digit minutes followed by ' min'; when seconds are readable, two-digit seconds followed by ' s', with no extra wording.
8 h 17 min
